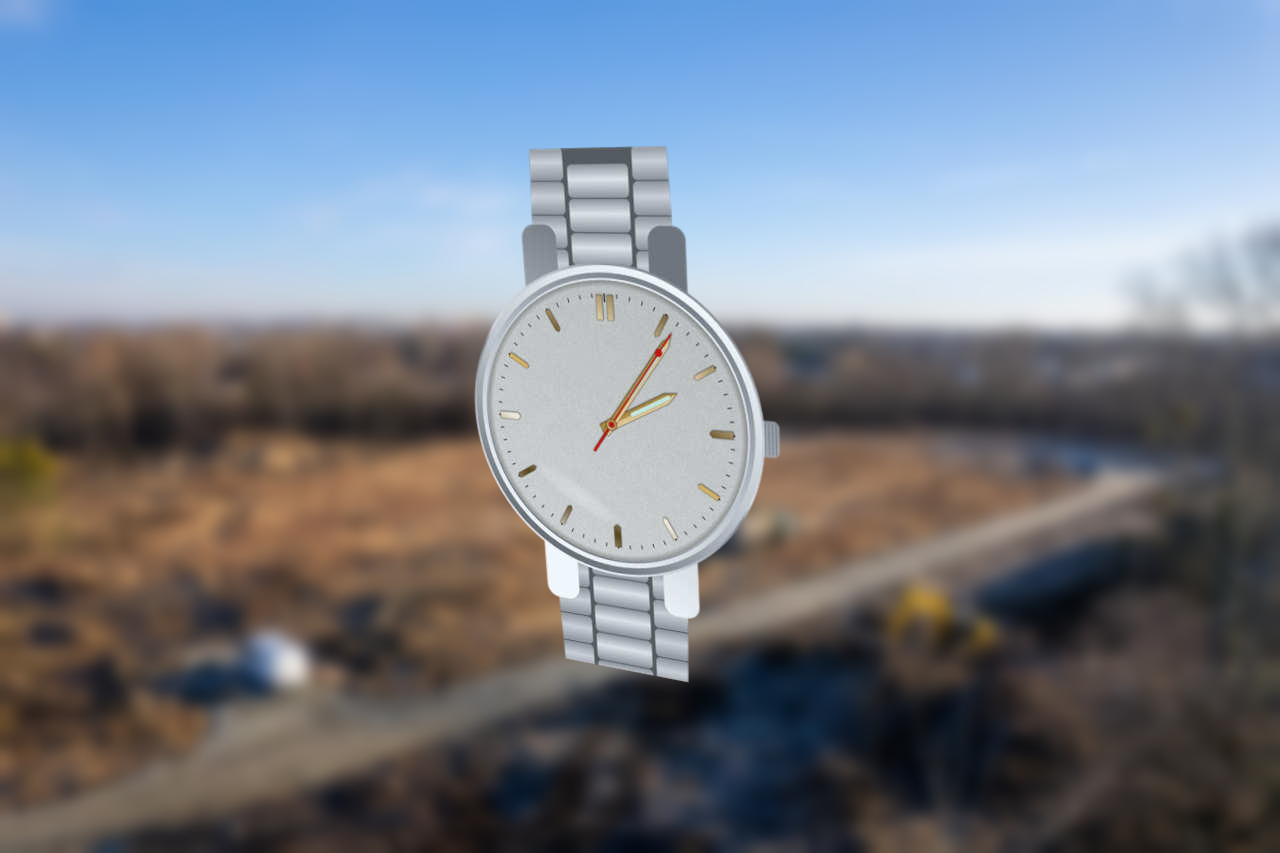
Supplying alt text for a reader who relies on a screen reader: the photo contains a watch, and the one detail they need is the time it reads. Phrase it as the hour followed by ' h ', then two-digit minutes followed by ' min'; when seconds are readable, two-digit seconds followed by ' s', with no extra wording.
2 h 06 min 06 s
